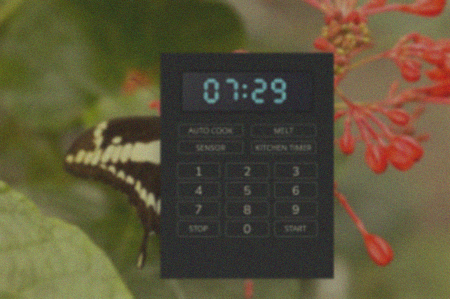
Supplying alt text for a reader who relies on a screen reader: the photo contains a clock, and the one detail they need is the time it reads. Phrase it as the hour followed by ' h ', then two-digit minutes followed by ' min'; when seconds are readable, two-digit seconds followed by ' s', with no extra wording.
7 h 29 min
